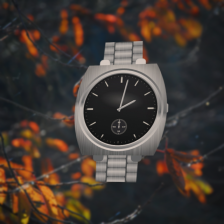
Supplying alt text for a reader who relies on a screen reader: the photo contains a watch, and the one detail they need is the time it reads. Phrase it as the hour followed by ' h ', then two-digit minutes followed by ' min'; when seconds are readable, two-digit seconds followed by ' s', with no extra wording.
2 h 02 min
